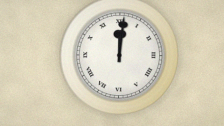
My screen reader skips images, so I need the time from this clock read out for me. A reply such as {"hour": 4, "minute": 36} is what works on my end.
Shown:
{"hour": 12, "minute": 1}
